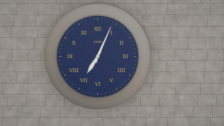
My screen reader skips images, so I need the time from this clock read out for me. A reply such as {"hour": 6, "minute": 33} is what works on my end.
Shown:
{"hour": 7, "minute": 4}
